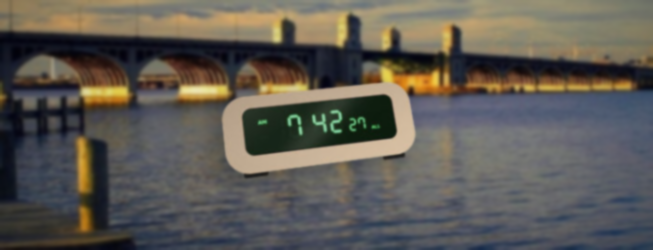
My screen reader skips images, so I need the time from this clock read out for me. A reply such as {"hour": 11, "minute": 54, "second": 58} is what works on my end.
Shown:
{"hour": 7, "minute": 42, "second": 27}
